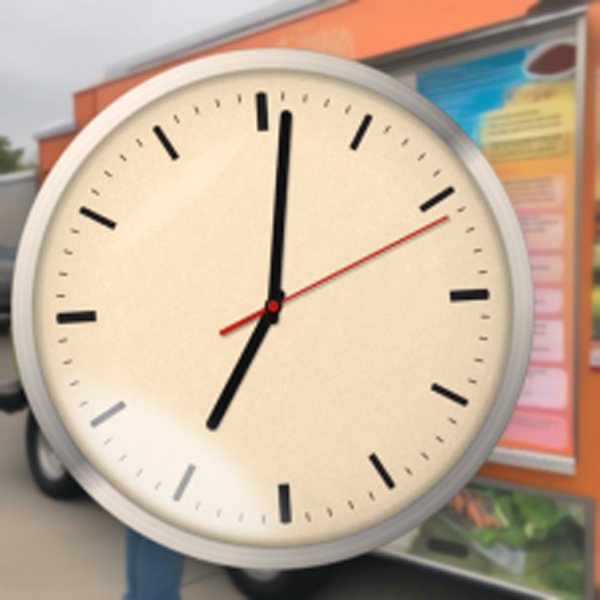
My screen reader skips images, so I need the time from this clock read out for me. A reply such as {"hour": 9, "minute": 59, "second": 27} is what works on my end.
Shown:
{"hour": 7, "minute": 1, "second": 11}
